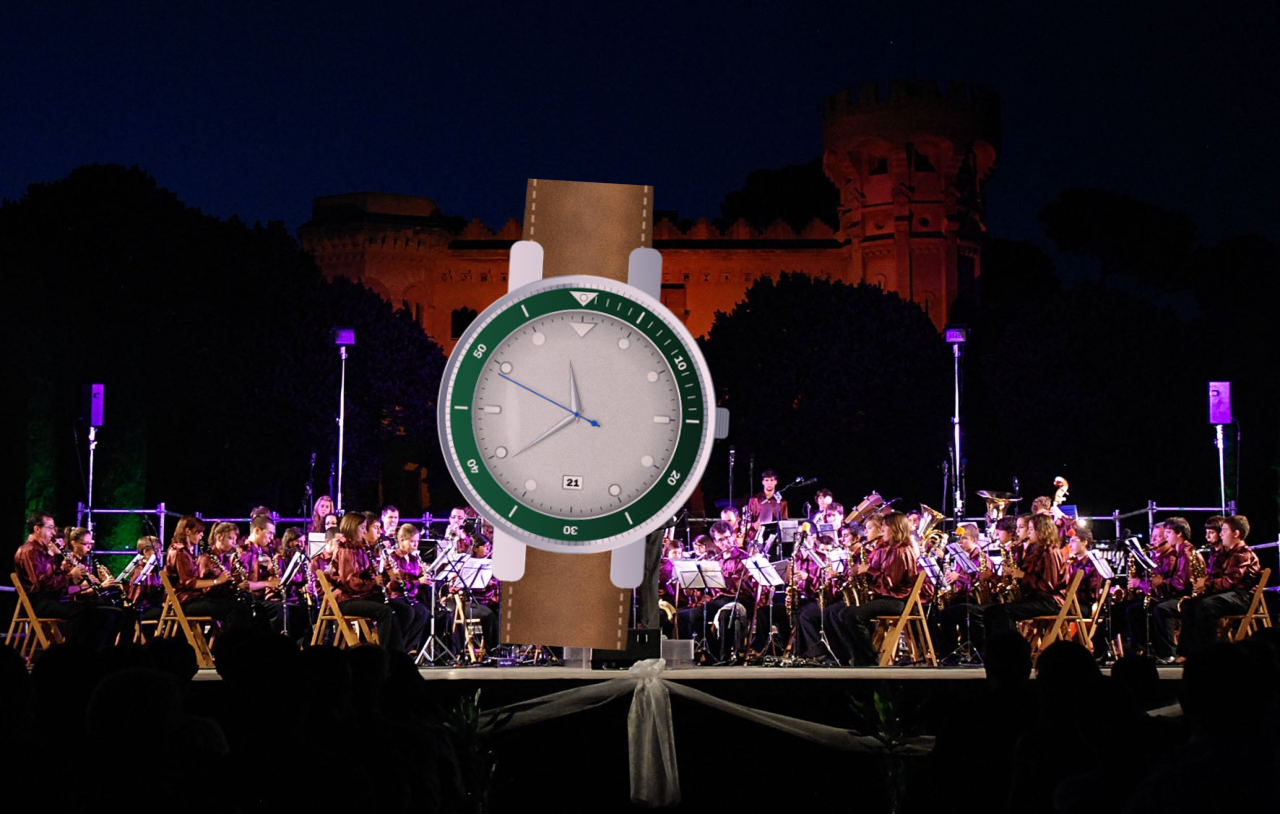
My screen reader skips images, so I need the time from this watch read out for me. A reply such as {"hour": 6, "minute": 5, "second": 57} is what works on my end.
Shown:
{"hour": 11, "minute": 38, "second": 49}
